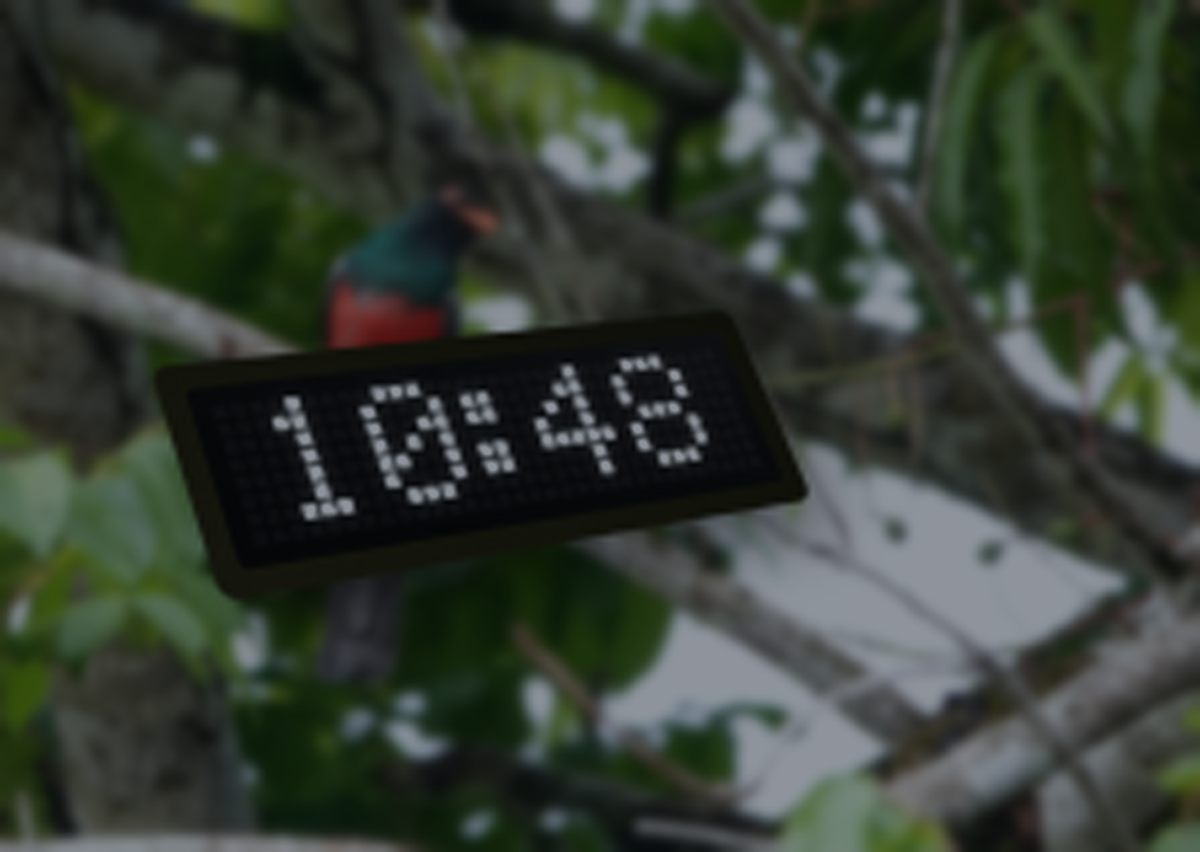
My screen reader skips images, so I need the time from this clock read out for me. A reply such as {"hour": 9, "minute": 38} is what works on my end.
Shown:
{"hour": 10, "minute": 48}
